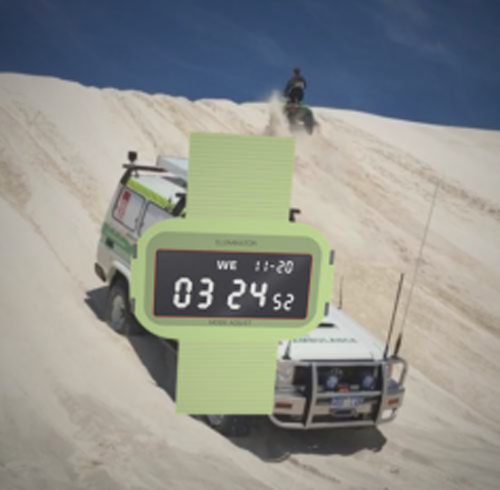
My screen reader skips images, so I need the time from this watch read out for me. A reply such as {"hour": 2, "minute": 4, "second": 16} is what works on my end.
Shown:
{"hour": 3, "minute": 24, "second": 52}
